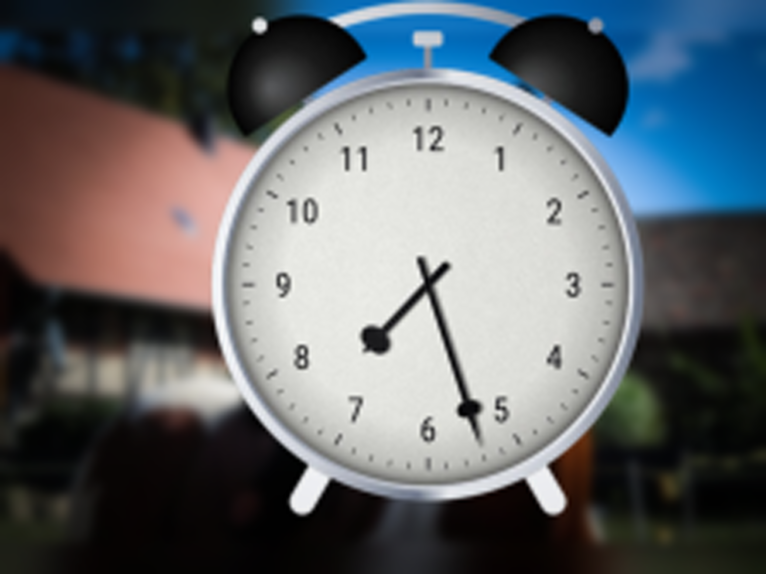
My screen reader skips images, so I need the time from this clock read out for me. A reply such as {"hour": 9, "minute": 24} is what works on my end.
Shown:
{"hour": 7, "minute": 27}
